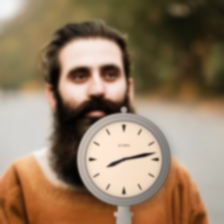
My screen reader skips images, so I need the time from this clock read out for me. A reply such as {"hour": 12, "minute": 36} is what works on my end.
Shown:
{"hour": 8, "minute": 13}
